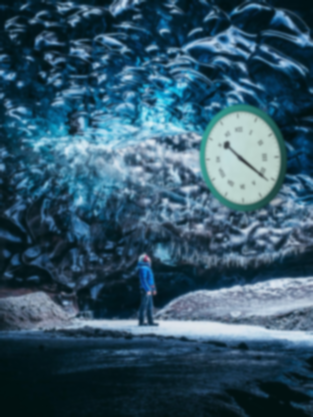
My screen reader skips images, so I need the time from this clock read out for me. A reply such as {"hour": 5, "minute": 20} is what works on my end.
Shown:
{"hour": 10, "minute": 21}
